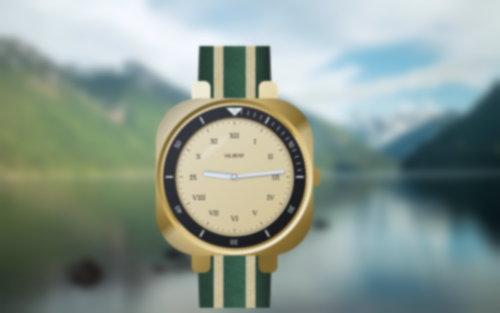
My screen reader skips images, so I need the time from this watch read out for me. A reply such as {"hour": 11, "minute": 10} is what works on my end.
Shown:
{"hour": 9, "minute": 14}
